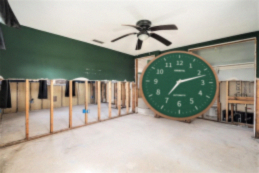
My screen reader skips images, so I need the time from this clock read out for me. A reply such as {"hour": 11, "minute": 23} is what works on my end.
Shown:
{"hour": 7, "minute": 12}
